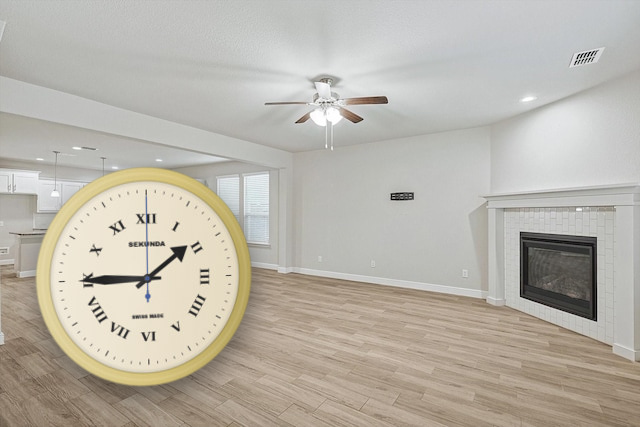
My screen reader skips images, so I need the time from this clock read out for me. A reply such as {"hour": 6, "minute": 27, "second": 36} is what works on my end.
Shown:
{"hour": 1, "minute": 45, "second": 0}
